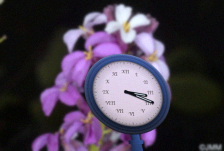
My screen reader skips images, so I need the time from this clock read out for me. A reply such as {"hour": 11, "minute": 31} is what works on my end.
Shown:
{"hour": 3, "minute": 19}
